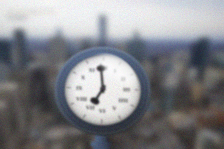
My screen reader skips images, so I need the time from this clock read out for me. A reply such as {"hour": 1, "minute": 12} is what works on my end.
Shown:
{"hour": 6, "minute": 59}
